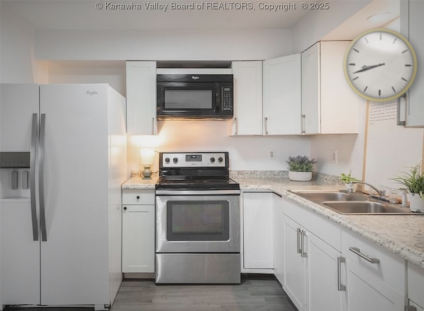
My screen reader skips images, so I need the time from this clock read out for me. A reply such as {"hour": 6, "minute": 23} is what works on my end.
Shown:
{"hour": 8, "minute": 42}
